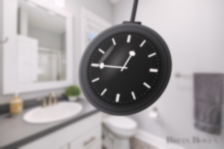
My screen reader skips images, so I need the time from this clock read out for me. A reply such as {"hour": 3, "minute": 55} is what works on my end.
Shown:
{"hour": 12, "minute": 45}
